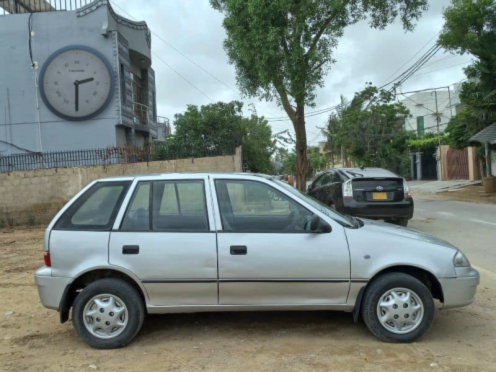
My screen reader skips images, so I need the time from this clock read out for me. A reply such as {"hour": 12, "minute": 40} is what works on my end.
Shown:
{"hour": 2, "minute": 30}
